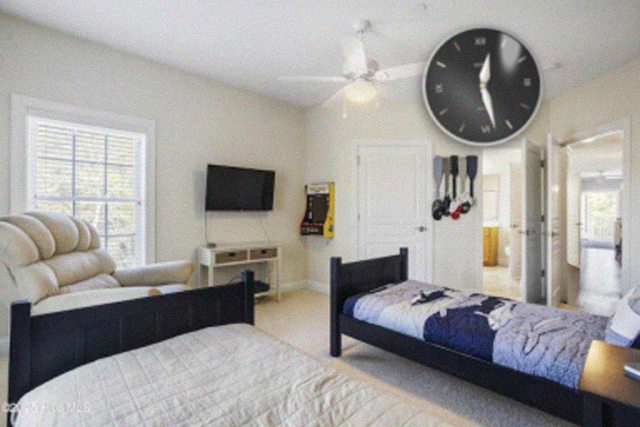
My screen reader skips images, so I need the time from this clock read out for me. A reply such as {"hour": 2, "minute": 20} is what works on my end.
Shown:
{"hour": 12, "minute": 28}
